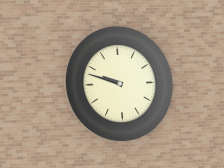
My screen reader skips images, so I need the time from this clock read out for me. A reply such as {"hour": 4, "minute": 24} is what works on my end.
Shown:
{"hour": 9, "minute": 48}
